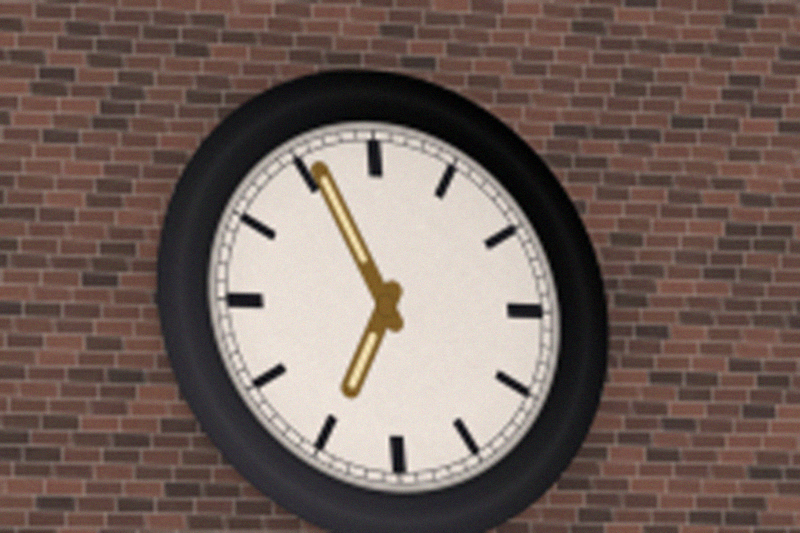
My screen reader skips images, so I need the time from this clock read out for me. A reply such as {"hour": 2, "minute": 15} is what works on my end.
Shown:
{"hour": 6, "minute": 56}
